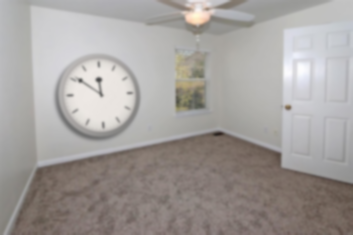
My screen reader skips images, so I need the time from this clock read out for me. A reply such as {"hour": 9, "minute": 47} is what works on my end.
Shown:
{"hour": 11, "minute": 51}
